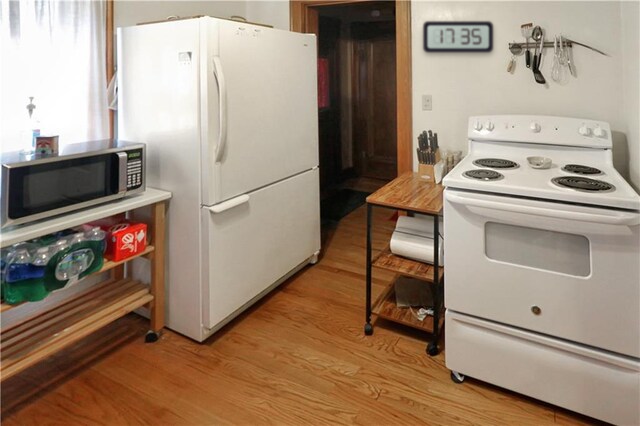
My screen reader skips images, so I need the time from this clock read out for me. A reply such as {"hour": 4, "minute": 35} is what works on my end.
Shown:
{"hour": 17, "minute": 35}
